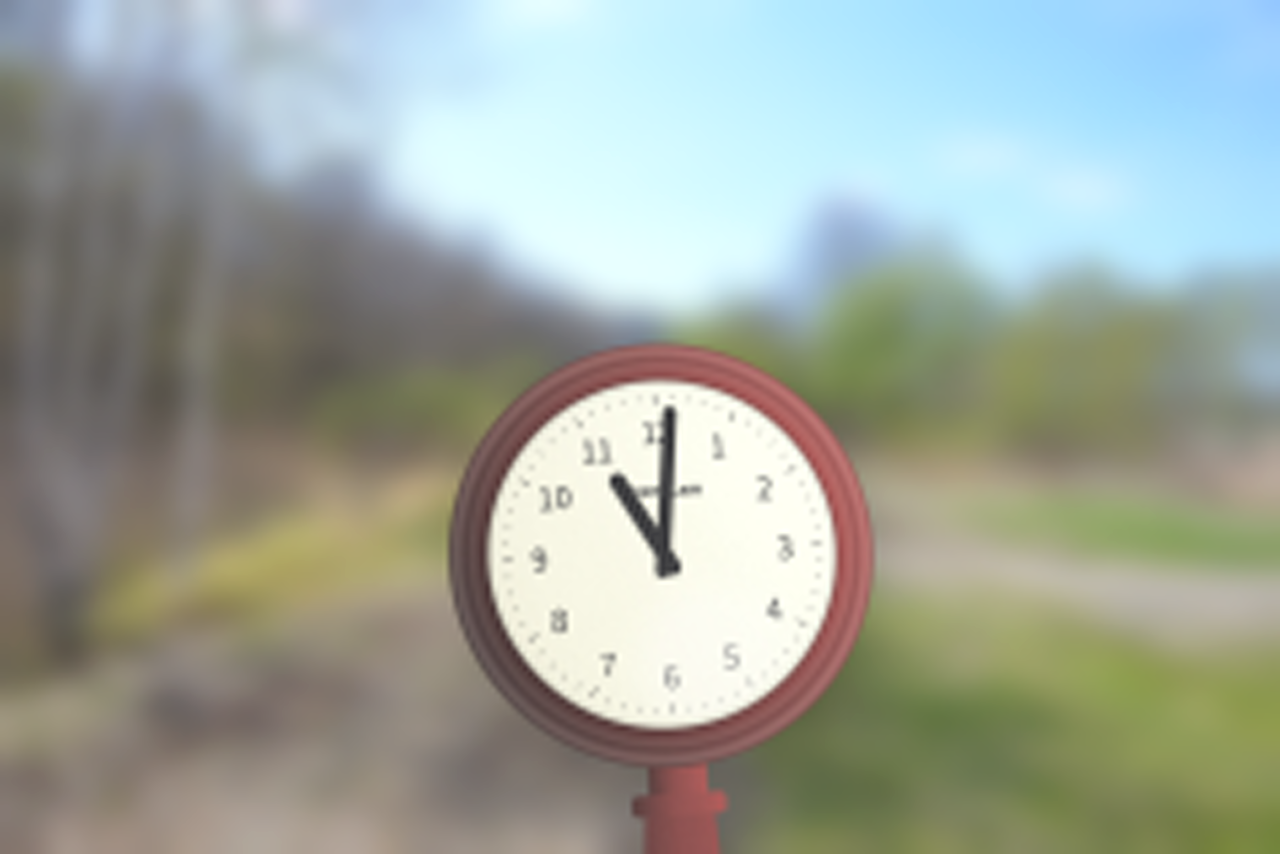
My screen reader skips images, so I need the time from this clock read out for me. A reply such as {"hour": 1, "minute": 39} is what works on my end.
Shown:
{"hour": 11, "minute": 1}
